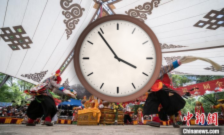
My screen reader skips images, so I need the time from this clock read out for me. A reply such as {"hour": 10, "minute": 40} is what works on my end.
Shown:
{"hour": 3, "minute": 54}
